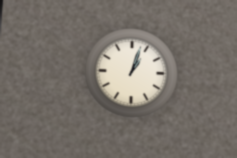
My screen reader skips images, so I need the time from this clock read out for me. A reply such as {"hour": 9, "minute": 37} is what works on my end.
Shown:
{"hour": 1, "minute": 3}
